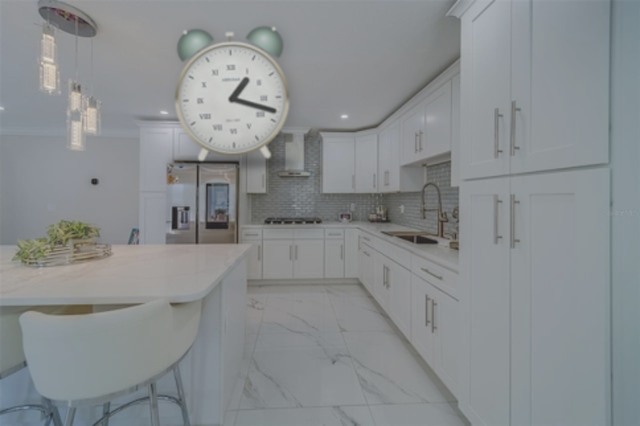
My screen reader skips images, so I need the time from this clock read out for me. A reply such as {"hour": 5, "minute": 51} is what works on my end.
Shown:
{"hour": 1, "minute": 18}
